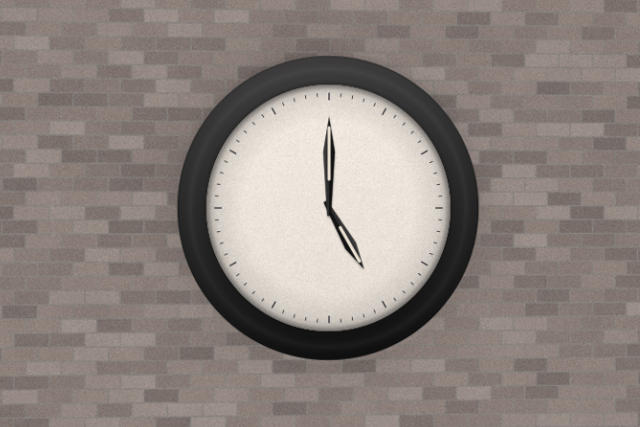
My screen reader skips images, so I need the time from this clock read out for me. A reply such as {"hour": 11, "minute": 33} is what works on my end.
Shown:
{"hour": 5, "minute": 0}
